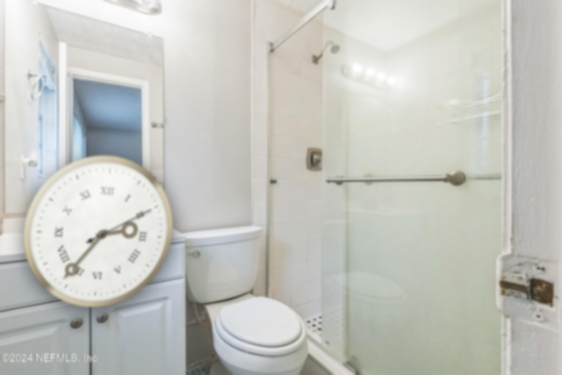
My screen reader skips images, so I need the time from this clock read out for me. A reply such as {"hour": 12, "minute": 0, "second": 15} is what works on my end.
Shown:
{"hour": 2, "minute": 36, "second": 10}
